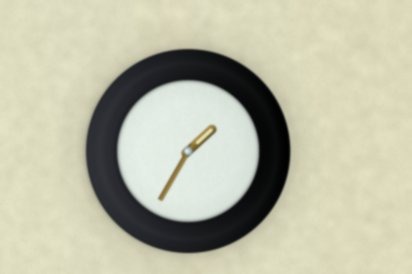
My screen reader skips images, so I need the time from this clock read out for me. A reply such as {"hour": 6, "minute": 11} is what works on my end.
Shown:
{"hour": 1, "minute": 35}
